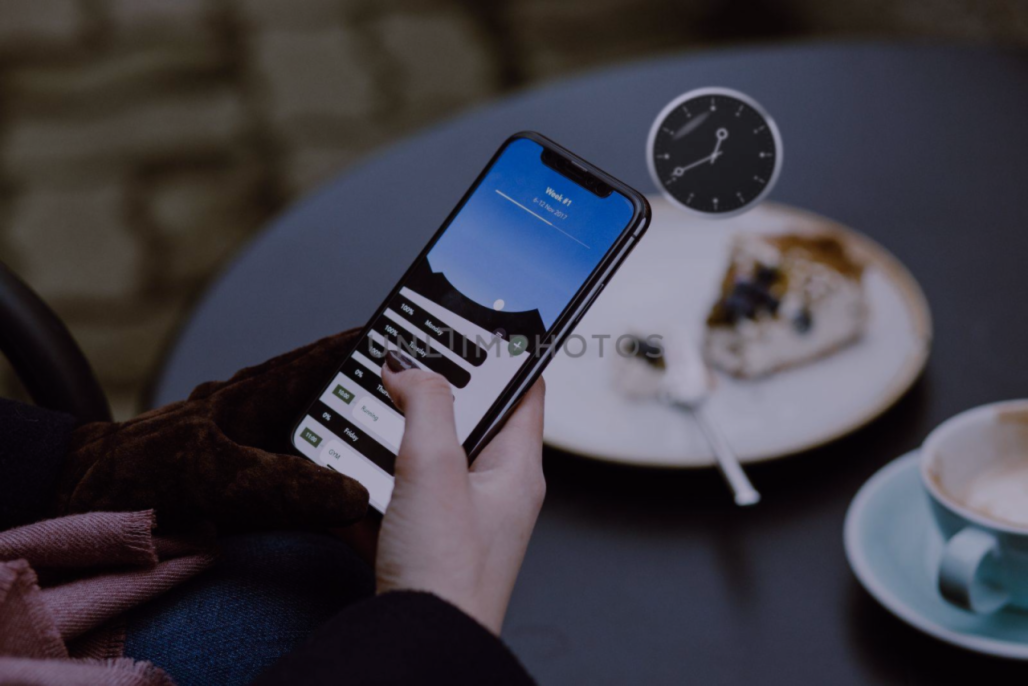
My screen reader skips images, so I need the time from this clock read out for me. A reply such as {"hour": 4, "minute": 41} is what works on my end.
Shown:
{"hour": 12, "minute": 41}
